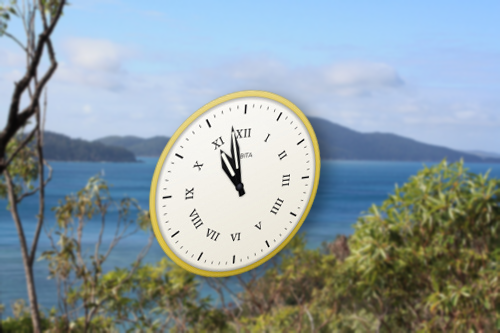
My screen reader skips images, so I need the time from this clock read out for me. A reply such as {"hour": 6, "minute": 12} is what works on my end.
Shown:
{"hour": 10, "minute": 58}
